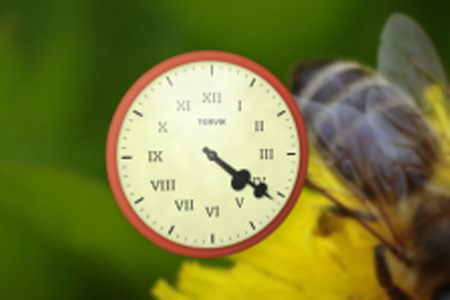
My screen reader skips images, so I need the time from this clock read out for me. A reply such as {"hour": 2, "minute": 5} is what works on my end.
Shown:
{"hour": 4, "minute": 21}
